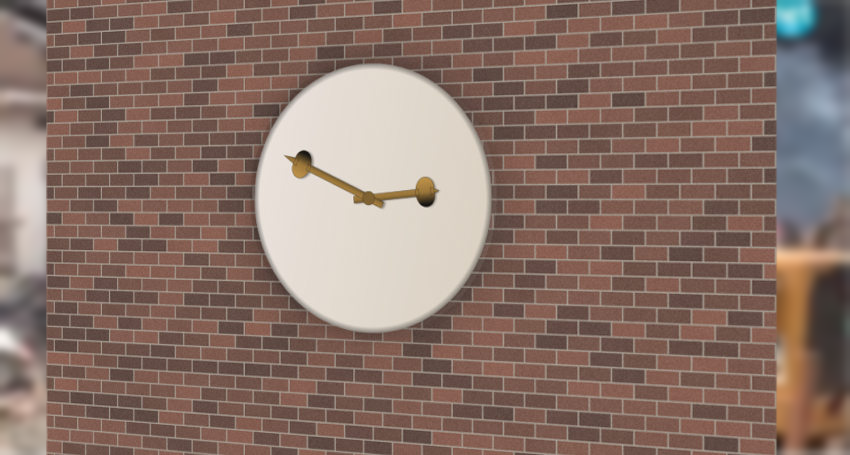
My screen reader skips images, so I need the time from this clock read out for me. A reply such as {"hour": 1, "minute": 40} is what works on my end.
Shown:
{"hour": 2, "minute": 49}
